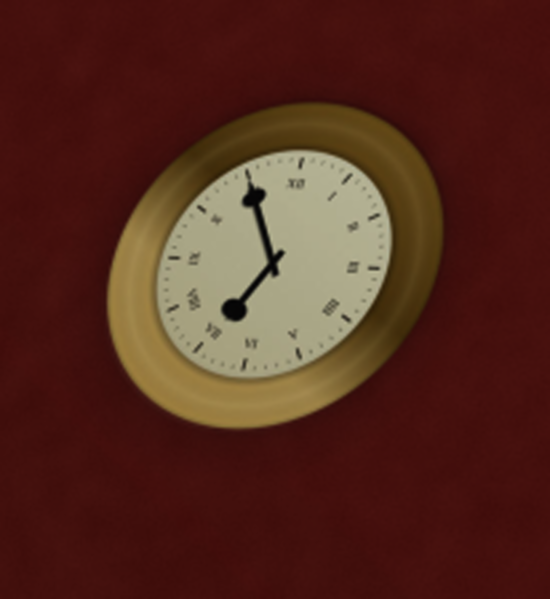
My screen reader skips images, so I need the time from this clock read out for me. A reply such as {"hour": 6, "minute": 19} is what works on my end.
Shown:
{"hour": 6, "minute": 55}
